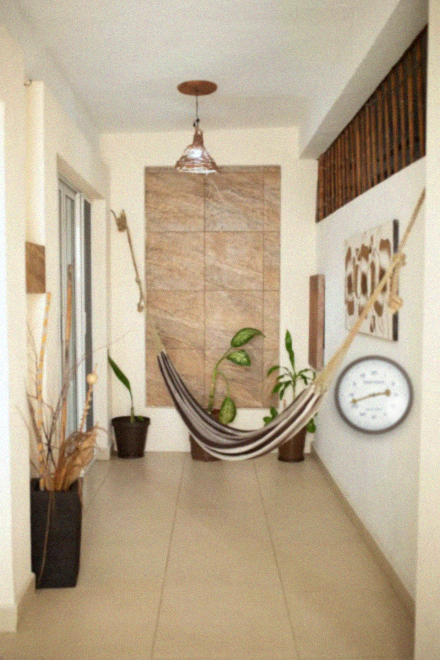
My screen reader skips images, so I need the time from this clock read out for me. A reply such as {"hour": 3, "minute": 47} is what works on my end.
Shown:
{"hour": 2, "minute": 42}
